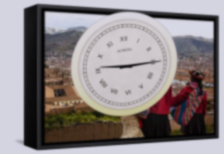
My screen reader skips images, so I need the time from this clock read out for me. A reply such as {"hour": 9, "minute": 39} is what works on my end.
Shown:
{"hour": 9, "minute": 15}
